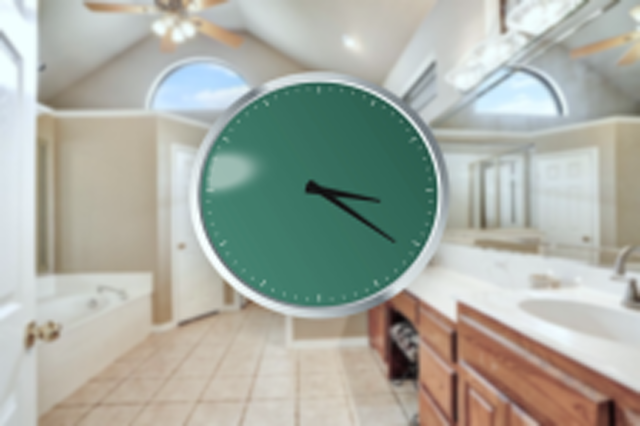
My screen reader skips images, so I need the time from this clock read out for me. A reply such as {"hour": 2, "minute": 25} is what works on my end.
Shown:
{"hour": 3, "minute": 21}
